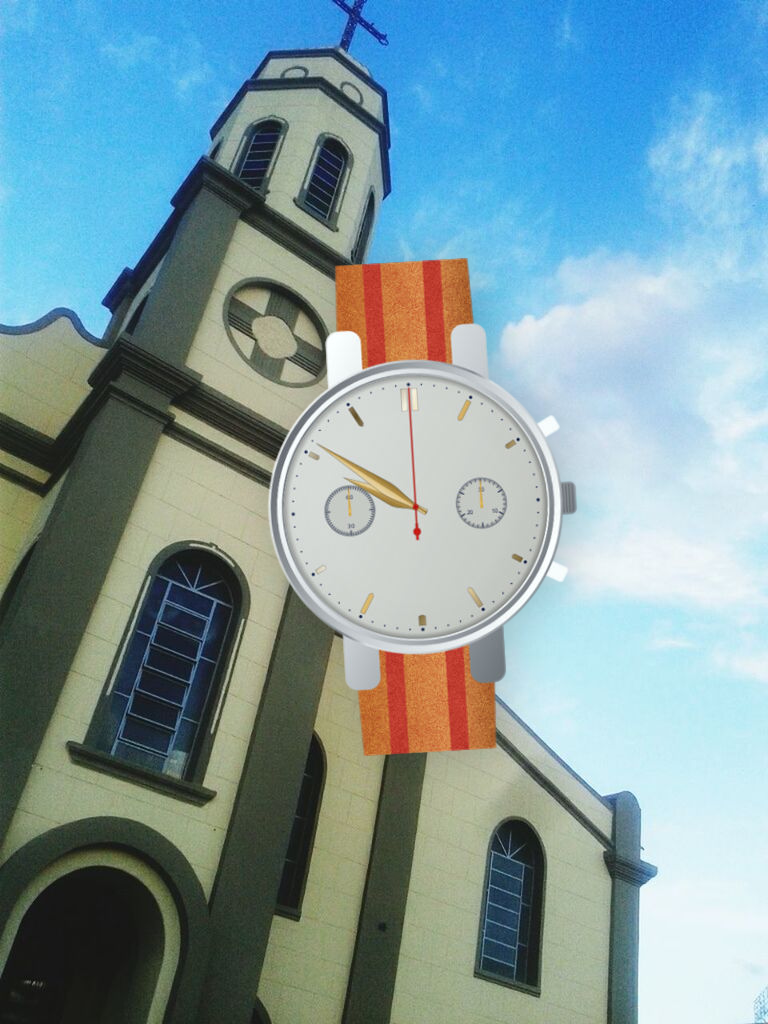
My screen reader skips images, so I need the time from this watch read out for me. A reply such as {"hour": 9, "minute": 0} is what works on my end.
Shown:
{"hour": 9, "minute": 51}
